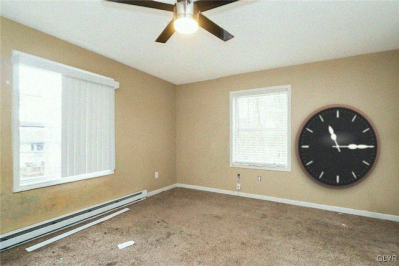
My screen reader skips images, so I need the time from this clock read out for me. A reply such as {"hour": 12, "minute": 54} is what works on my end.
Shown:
{"hour": 11, "minute": 15}
